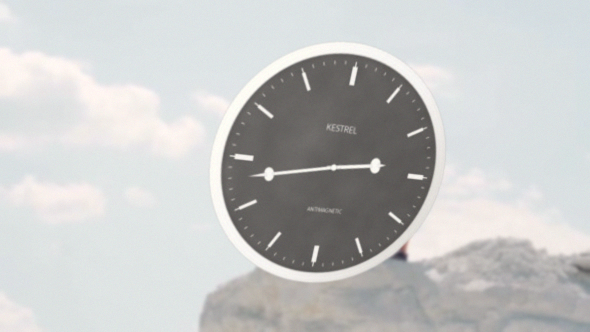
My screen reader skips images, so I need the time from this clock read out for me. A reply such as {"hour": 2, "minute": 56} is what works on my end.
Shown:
{"hour": 2, "minute": 43}
